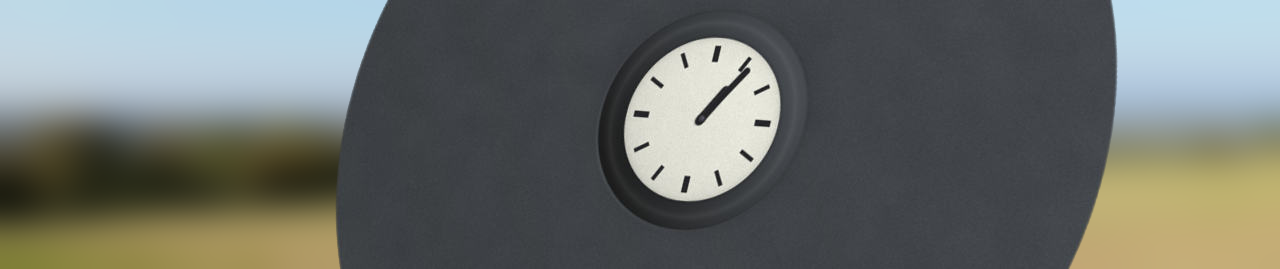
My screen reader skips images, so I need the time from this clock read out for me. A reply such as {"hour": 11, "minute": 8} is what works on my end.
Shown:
{"hour": 1, "minute": 6}
